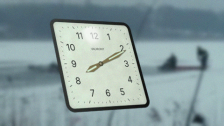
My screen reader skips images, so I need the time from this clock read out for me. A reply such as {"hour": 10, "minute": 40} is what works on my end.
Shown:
{"hour": 8, "minute": 11}
